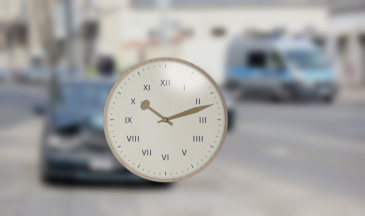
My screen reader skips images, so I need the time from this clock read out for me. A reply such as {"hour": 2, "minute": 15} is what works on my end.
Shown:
{"hour": 10, "minute": 12}
